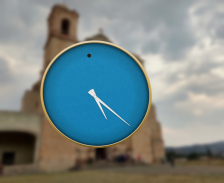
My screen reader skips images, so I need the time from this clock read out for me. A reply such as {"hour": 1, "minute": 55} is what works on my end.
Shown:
{"hour": 5, "minute": 23}
